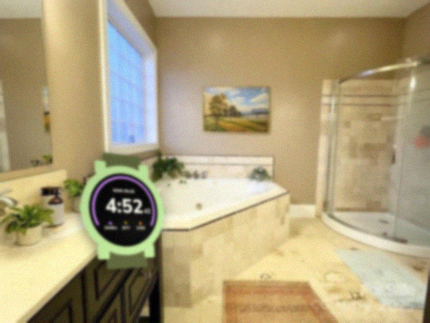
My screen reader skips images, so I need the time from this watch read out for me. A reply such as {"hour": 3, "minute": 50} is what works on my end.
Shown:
{"hour": 4, "minute": 52}
